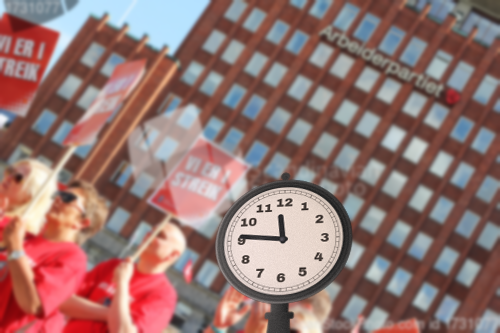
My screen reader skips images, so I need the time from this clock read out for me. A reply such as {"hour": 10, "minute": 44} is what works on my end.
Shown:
{"hour": 11, "minute": 46}
